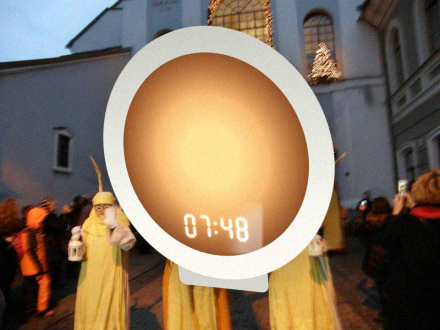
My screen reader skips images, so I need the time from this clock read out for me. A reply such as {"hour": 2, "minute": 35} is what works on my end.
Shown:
{"hour": 7, "minute": 48}
